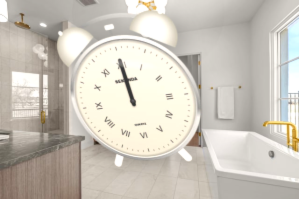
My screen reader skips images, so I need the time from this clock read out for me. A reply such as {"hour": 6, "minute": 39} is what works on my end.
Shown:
{"hour": 12, "minute": 0}
